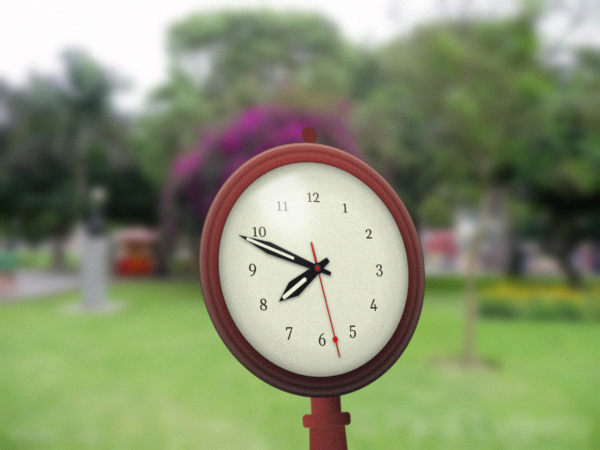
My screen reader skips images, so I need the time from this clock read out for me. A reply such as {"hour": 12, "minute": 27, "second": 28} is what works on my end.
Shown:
{"hour": 7, "minute": 48, "second": 28}
